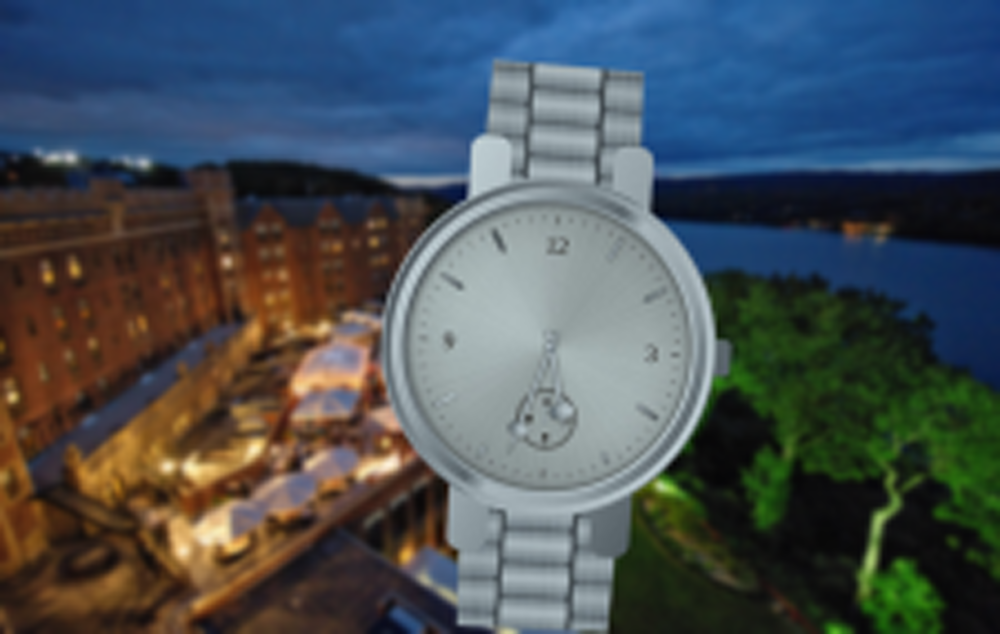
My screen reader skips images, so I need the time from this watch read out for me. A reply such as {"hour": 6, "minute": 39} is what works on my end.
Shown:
{"hour": 5, "minute": 33}
